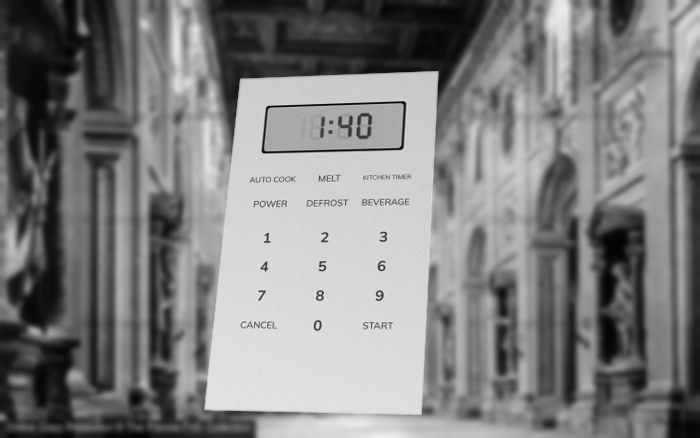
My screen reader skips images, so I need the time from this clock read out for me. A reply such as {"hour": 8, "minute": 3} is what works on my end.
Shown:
{"hour": 1, "minute": 40}
